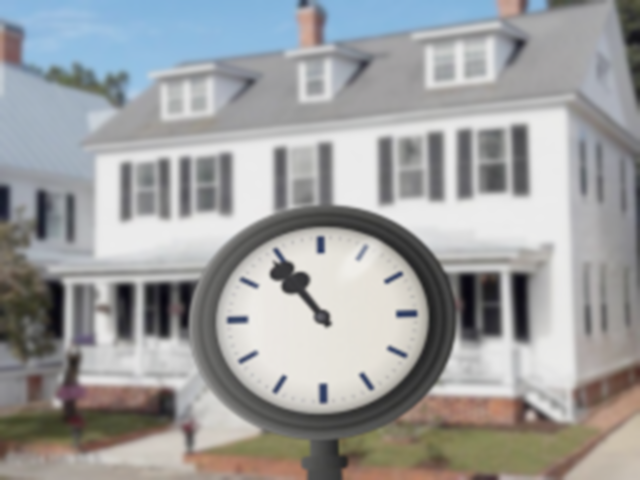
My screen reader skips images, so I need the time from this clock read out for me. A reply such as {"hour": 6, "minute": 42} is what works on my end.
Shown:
{"hour": 10, "minute": 54}
